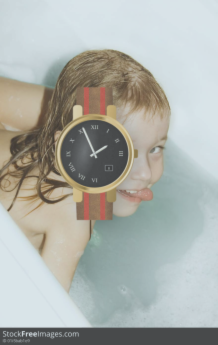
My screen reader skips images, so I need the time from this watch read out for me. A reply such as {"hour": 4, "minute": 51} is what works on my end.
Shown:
{"hour": 1, "minute": 56}
